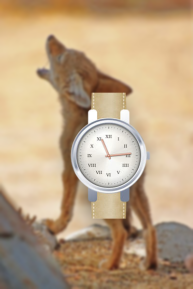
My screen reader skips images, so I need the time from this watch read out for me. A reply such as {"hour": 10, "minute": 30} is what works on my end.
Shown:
{"hour": 11, "minute": 14}
